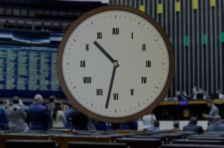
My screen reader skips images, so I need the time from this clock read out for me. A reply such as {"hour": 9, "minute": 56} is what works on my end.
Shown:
{"hour": 10, "minute": 32}
